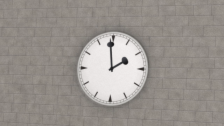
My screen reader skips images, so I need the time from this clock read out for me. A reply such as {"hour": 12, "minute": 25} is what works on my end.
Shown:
{"hour": 1, "minute": 59}
